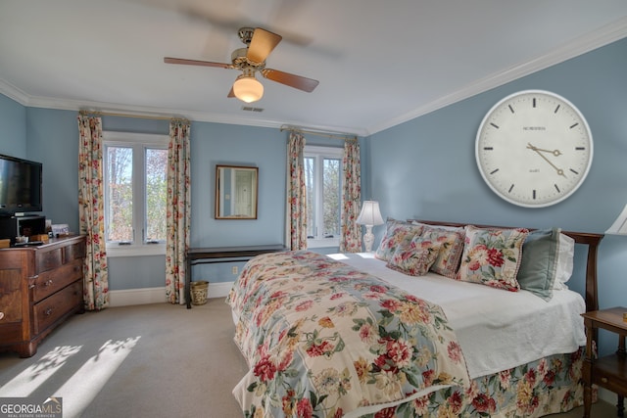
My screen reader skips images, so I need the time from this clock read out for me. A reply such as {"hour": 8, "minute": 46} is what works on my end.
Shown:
{"hour": 3, "minute": 22}
